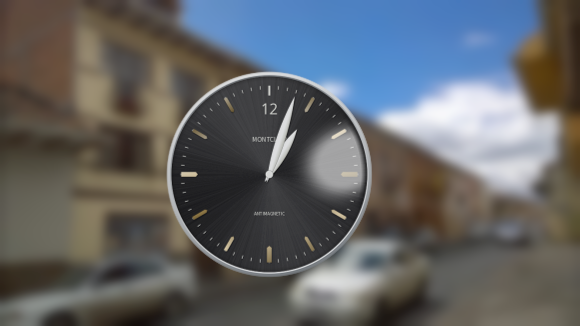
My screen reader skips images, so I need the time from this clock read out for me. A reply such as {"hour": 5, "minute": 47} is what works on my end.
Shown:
{"hour": 1, "minute": 3}
